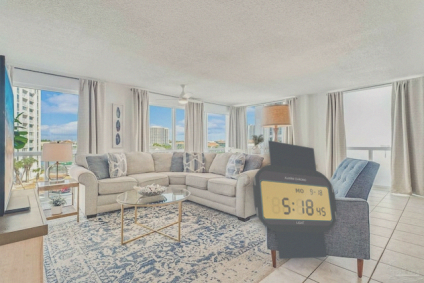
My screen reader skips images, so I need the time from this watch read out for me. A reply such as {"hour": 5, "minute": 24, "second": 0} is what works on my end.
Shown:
{"hour": 5, "minute": 18, "second": 45}
